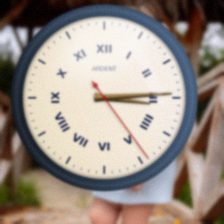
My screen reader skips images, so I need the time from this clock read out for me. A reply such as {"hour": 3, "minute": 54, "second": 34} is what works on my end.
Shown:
{"hour": 3, "minute": 14, "second": 24}
